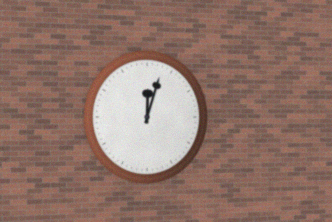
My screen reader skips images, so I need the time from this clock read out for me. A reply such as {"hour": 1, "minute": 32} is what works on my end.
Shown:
{"hour": 12, "minute": 3}
